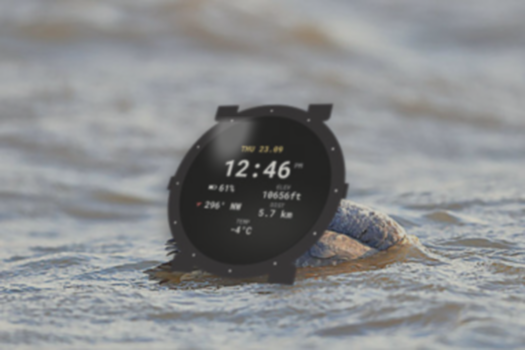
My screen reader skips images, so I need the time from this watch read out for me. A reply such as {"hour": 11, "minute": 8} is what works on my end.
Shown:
{"hour": 12, "minute": 46}
